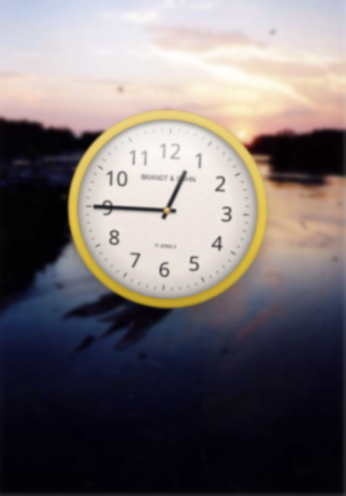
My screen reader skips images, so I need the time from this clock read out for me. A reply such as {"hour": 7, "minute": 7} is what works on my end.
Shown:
{"hour": 12, "minute": 45}
